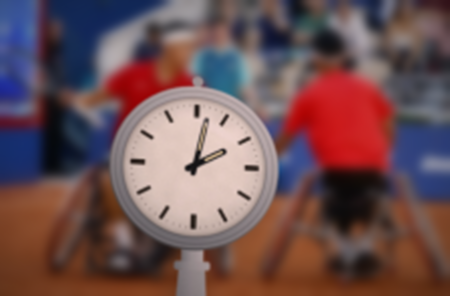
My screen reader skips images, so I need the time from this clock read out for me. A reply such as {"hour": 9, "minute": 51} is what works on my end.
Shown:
{"hour": 2, "minute": 2}
